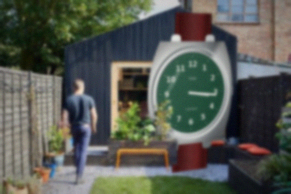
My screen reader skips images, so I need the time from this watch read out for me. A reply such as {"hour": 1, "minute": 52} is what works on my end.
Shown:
{"hour": 3, "minute": 16}
